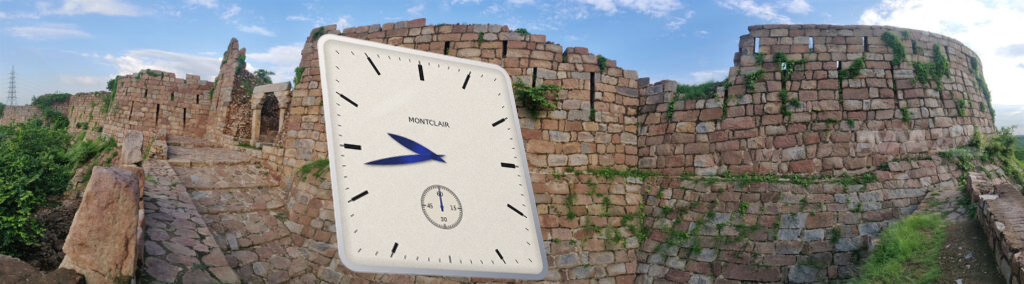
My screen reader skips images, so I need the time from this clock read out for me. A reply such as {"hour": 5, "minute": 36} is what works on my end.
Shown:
{"hour": 9, "minute": 43}
